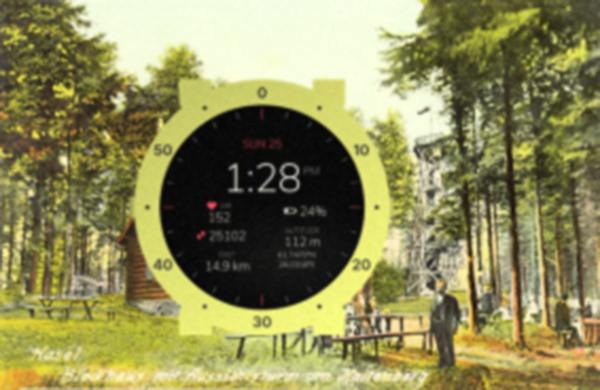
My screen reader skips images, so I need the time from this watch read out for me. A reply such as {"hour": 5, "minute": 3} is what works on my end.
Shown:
{"hour": 1, "minute": 28}
